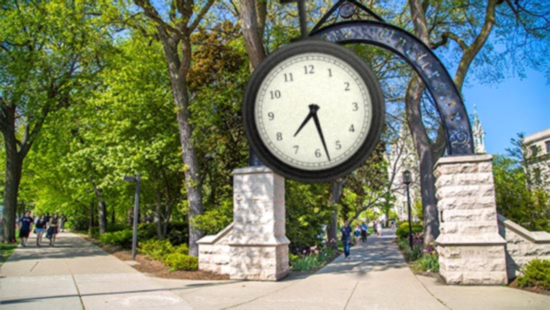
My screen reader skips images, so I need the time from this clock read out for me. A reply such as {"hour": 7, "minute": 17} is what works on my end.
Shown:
{"hour": 7, "minute": 28}
